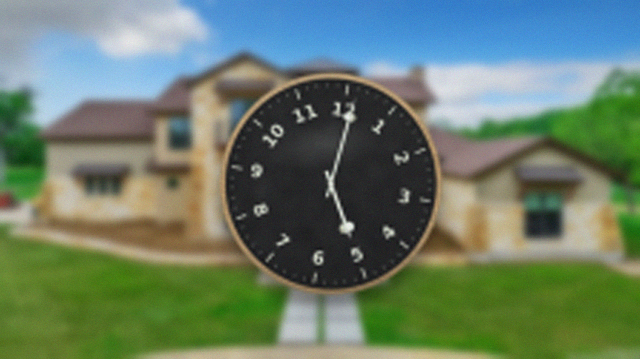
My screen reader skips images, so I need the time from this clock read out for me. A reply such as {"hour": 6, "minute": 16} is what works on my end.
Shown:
{"hour": 5, "minute": 1}
